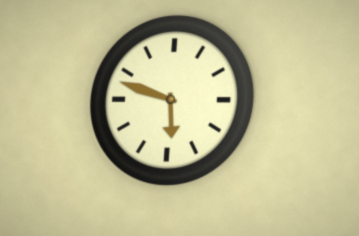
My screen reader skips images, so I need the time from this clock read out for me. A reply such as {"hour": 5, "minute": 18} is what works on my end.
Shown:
{"hour": 5, "minute": 48}
